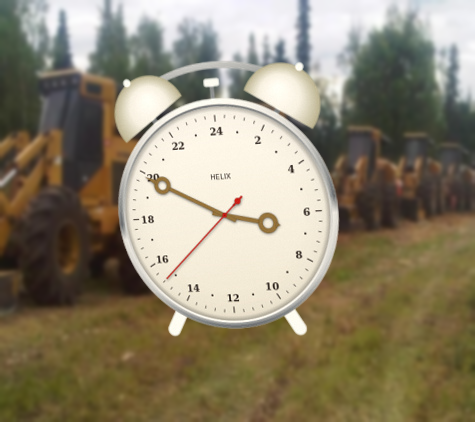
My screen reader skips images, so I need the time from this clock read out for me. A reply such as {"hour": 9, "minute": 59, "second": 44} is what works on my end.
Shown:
{"hour": 6, "minute": 49, "second": 38}
